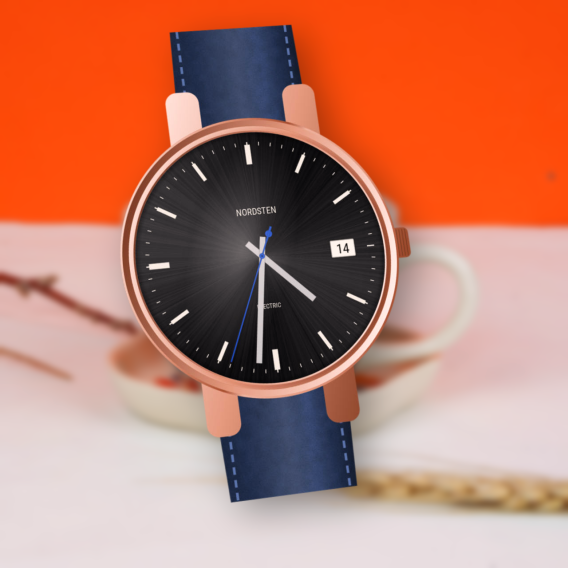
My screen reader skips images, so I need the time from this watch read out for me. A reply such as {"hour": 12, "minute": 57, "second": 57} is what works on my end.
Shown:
{"hour": 4, "minute": 31, "second": 34}
